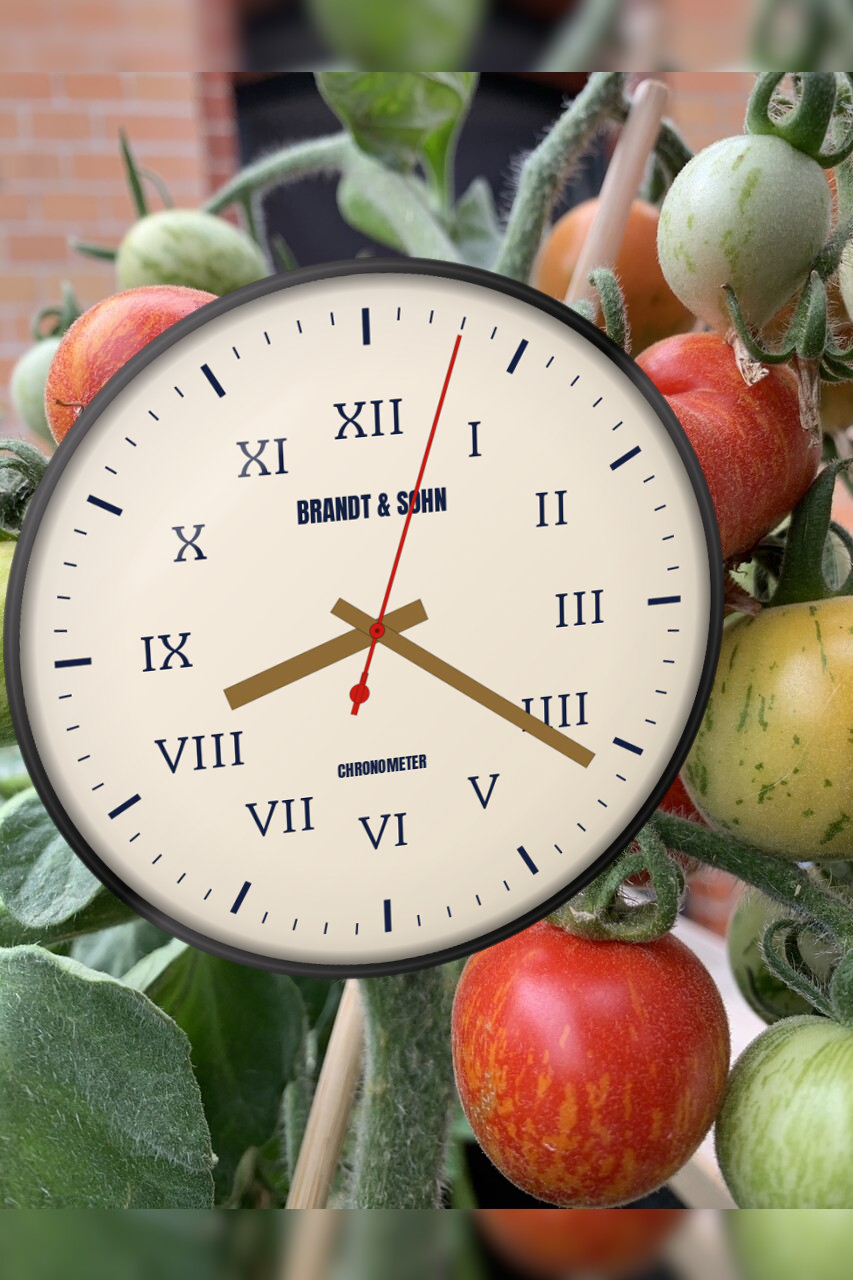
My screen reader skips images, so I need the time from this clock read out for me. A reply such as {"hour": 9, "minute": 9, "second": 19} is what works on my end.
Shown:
{"hour": 8, "minute": 21, "second": 3}
